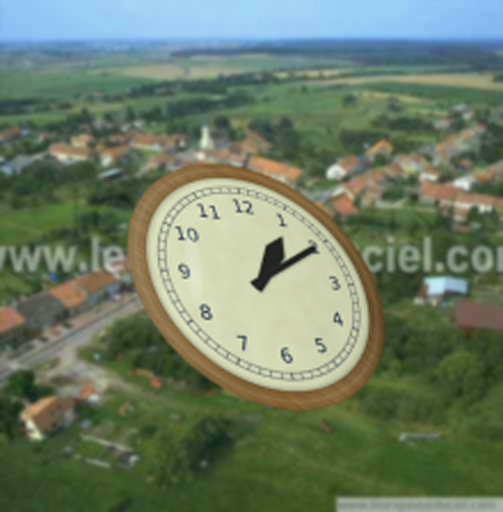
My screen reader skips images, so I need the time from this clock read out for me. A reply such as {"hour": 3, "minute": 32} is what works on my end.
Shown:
{"hour": 1, "minute": 10}
